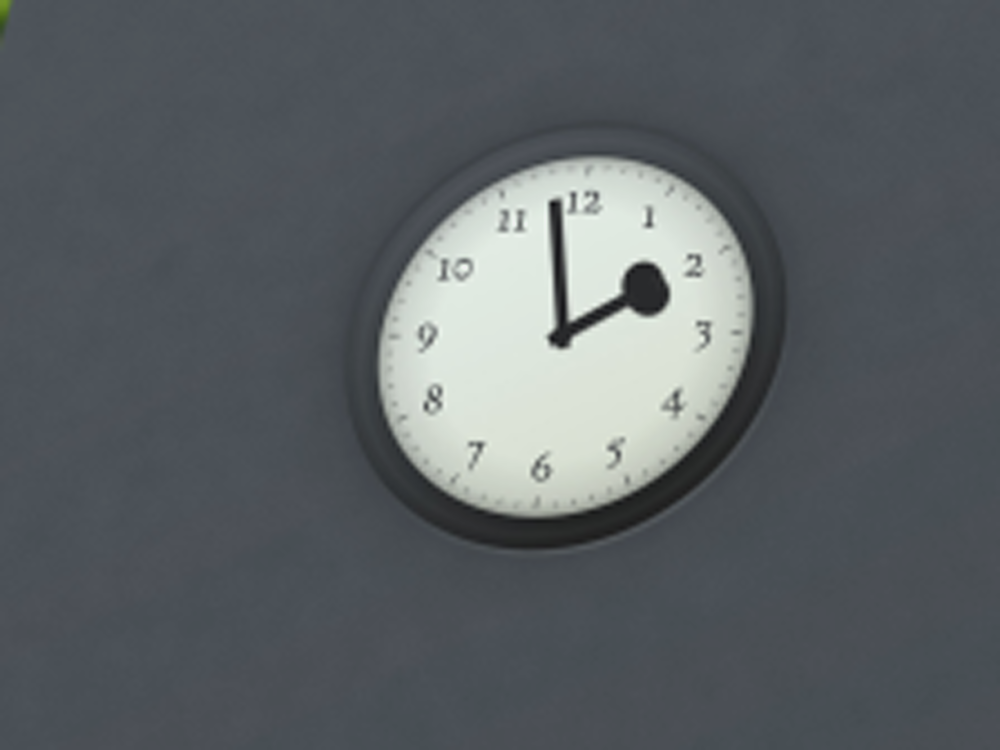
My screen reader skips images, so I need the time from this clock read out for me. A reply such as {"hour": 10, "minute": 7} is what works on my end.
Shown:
{"hour": 1, "minute": 58}
